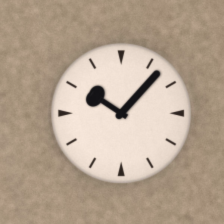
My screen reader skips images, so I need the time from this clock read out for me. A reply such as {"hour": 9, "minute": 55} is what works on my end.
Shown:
{"hour": 10, "minute": 7}
